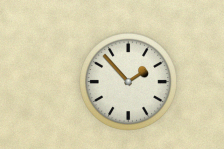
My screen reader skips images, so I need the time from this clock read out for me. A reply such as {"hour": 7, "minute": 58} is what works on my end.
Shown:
{"hour": 1, "minute": 53}
